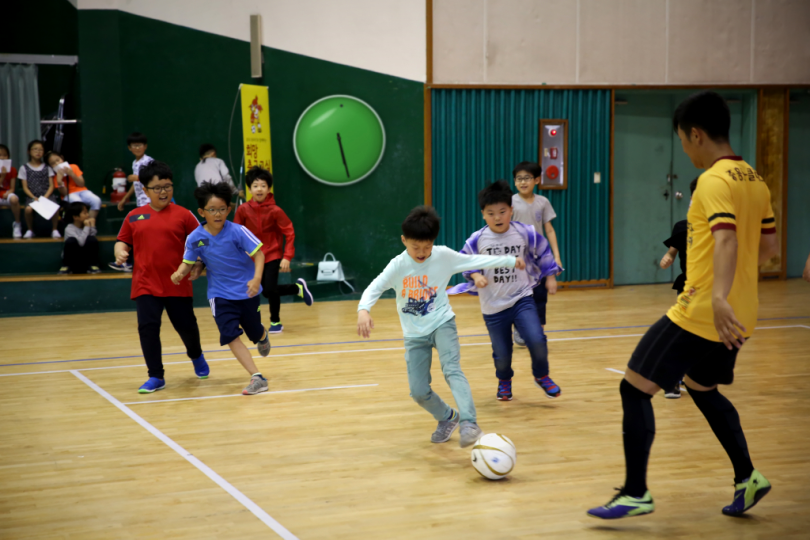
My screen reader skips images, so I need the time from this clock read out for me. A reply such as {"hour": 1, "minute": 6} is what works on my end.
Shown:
{"hour": 5, "minute": 27}
